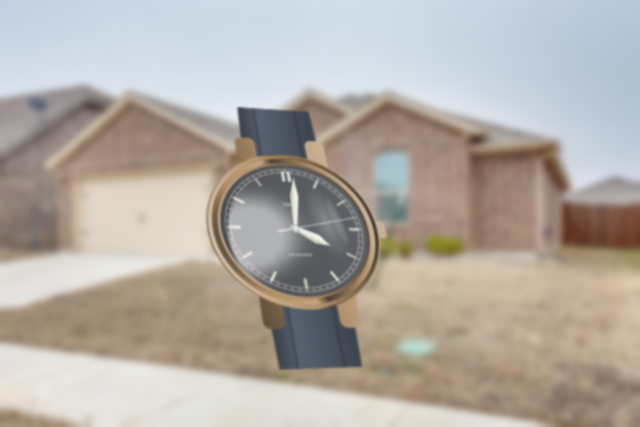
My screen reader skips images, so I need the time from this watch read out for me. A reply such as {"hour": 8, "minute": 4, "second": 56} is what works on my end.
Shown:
{"hour": 4, "minute": 1, "second": 13}
